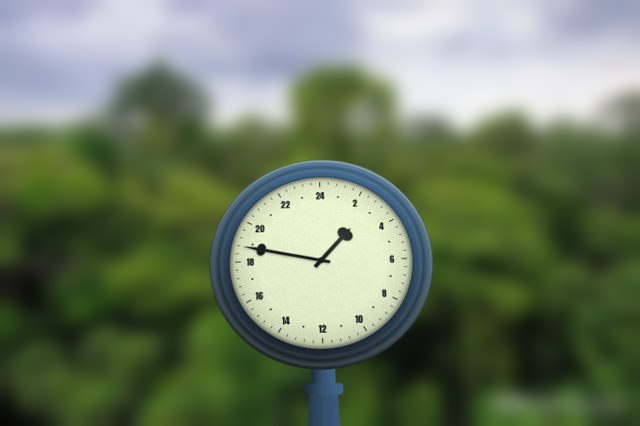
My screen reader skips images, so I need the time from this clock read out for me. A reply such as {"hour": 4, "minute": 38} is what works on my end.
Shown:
{"hour": 2, "minute": 47}
